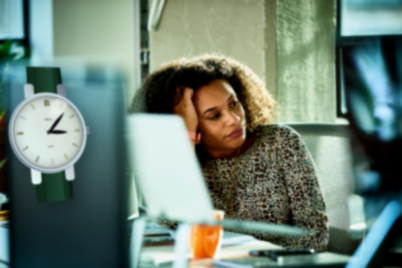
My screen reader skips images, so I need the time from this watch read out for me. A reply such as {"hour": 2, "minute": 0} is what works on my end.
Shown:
{"hour": 3, "minute": 7}
